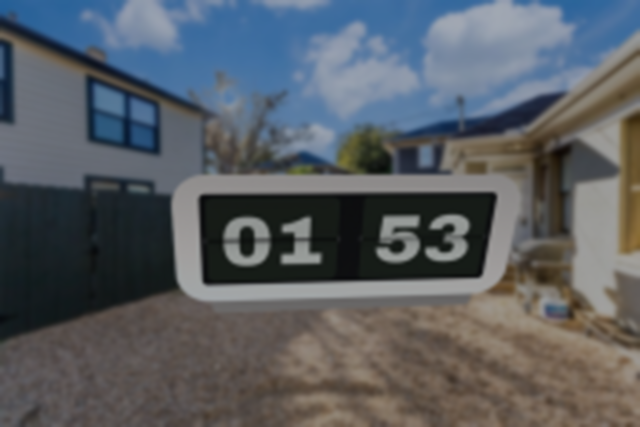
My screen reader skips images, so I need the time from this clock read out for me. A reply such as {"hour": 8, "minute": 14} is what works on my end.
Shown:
{"hour": 1, "minute": 53}
